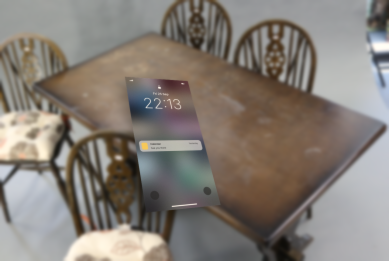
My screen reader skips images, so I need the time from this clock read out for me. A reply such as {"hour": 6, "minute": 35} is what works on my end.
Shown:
{"hour": 22, "minute": 13}
